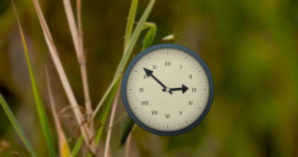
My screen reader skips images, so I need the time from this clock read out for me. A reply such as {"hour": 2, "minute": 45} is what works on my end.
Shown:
{"hour": 2, "minute": 52}
